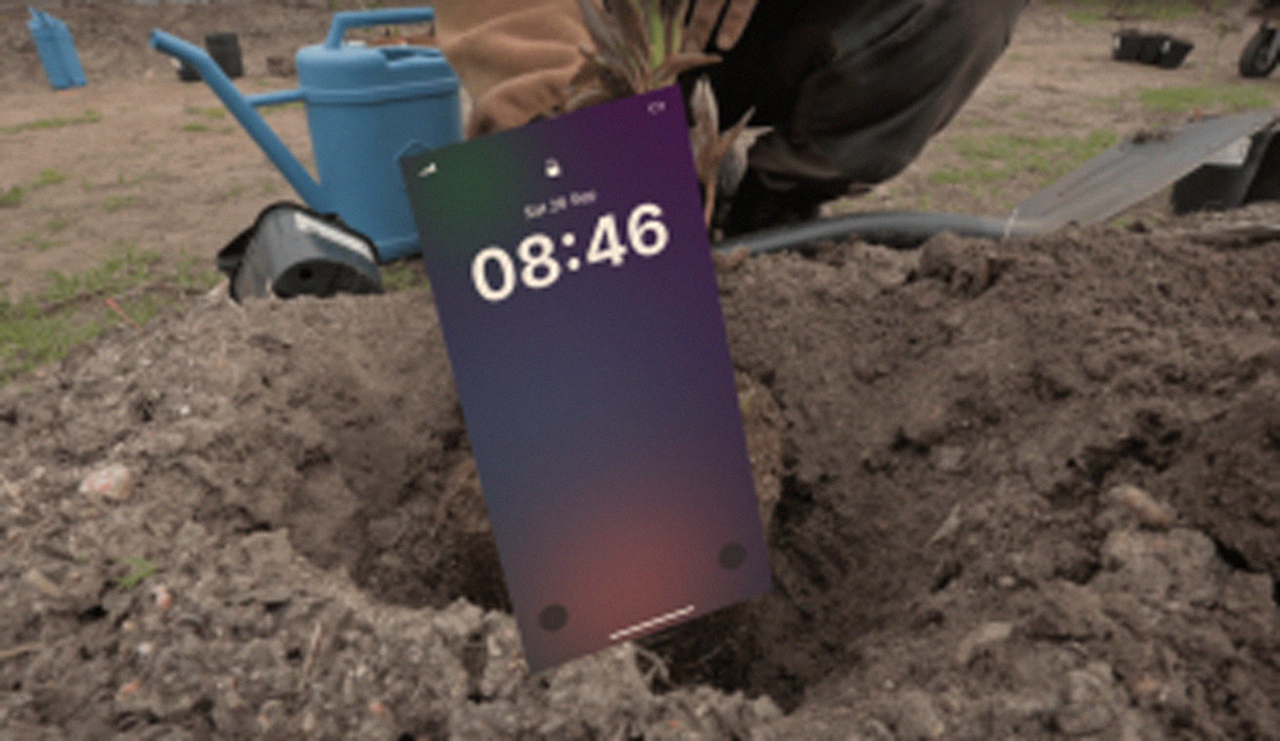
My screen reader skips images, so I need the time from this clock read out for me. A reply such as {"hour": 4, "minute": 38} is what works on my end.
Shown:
{"hour": 8, "minute": 46}
